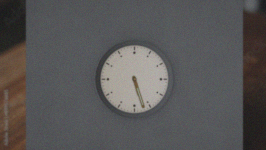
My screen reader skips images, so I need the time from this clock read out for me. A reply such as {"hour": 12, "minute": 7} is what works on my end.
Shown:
{"hour": 5, "minute": 27}
